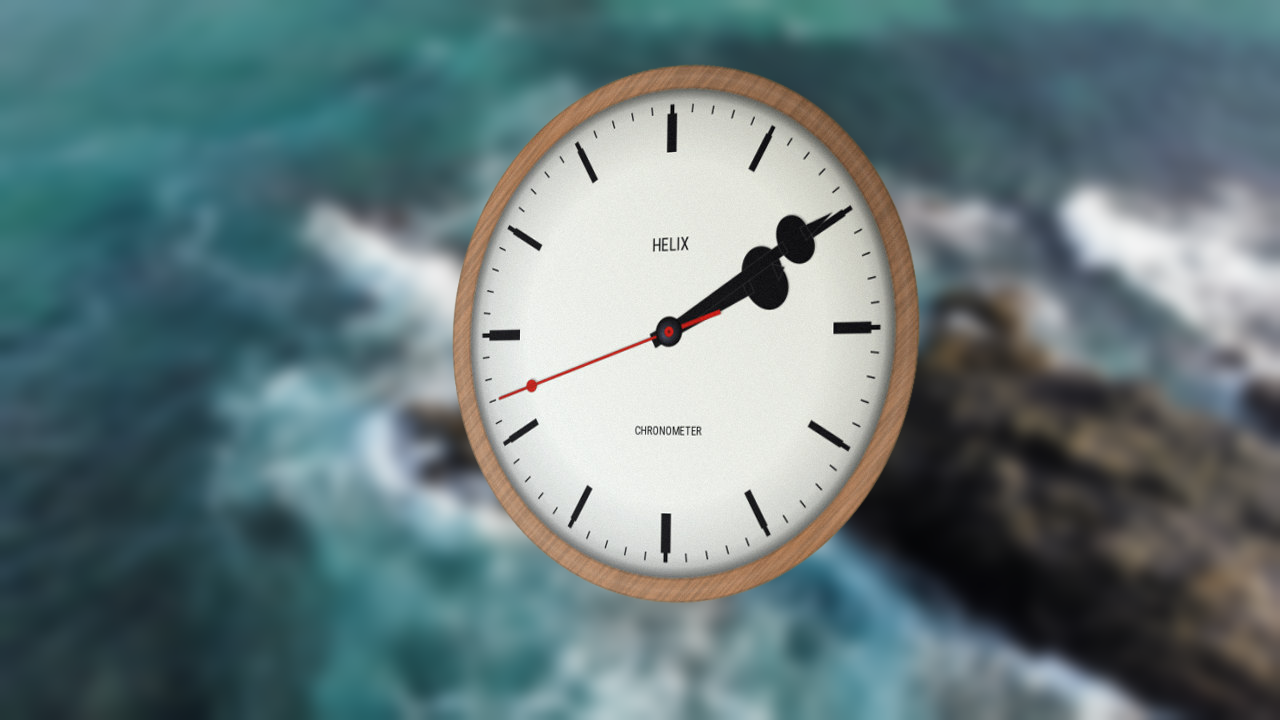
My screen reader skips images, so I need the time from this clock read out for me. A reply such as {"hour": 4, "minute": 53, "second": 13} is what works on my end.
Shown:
{"hour": 2, "minute": 9, "second": 42}
